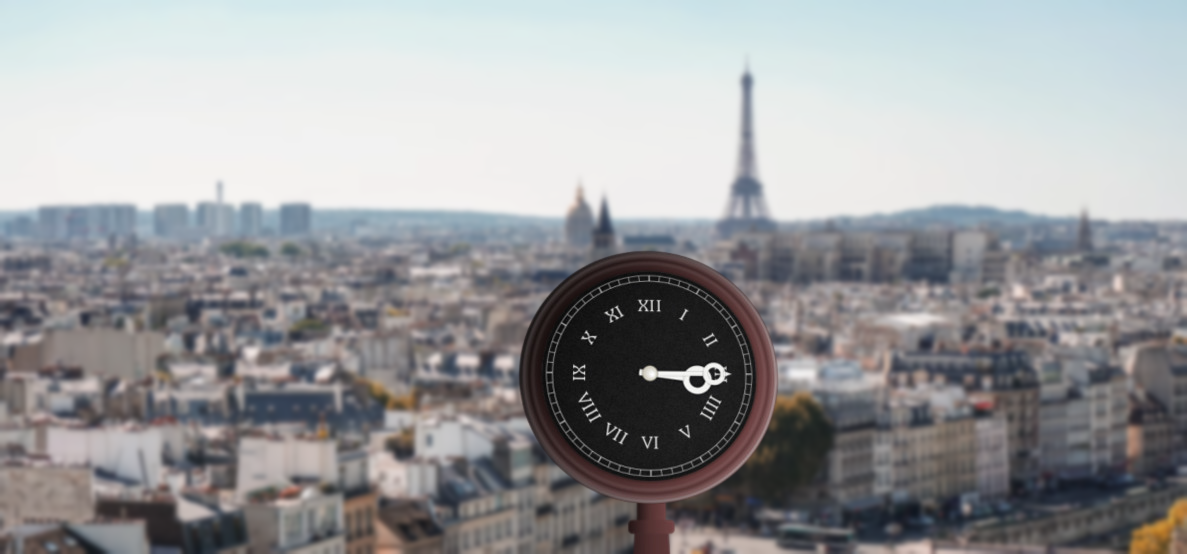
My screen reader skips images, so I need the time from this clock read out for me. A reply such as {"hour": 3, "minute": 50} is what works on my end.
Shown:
{"hour": 3, "minute": 15}
